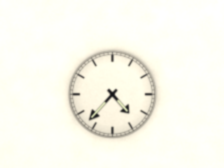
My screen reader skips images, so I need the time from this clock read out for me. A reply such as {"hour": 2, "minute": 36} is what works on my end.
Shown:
{"hour": 4, "minute": 37}
